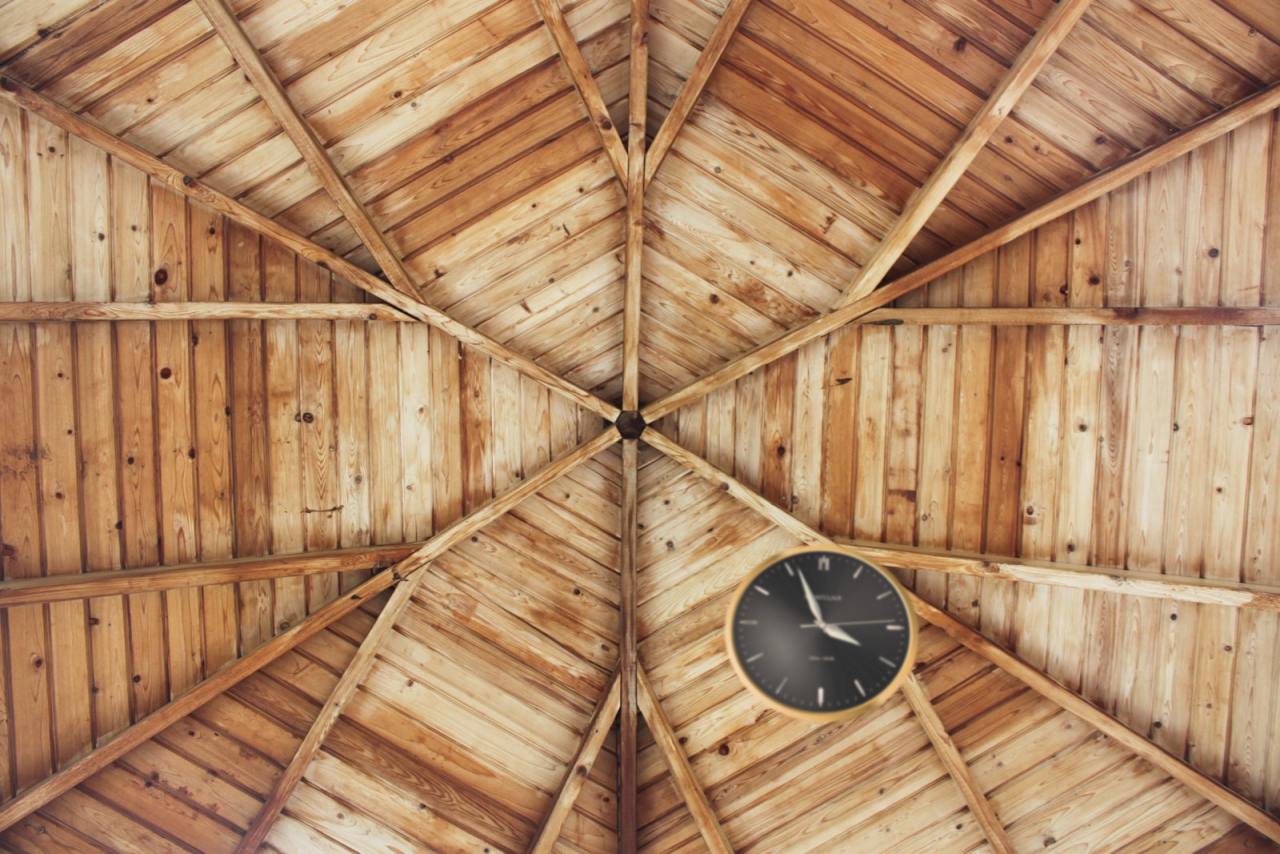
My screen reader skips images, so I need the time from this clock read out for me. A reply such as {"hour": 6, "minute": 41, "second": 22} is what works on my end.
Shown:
{"hour": 3, "minute": 56, "second": 14}
